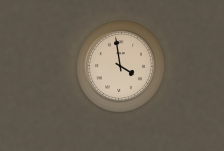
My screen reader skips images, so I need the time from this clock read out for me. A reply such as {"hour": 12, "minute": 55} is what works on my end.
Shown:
{"hour": 3, "minute": 58}
